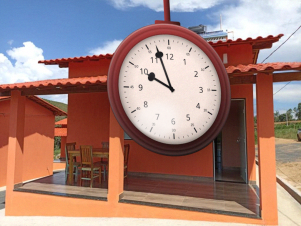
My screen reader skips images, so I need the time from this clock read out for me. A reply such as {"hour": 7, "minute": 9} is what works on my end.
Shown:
{"hour": 9, "minute": 57}
